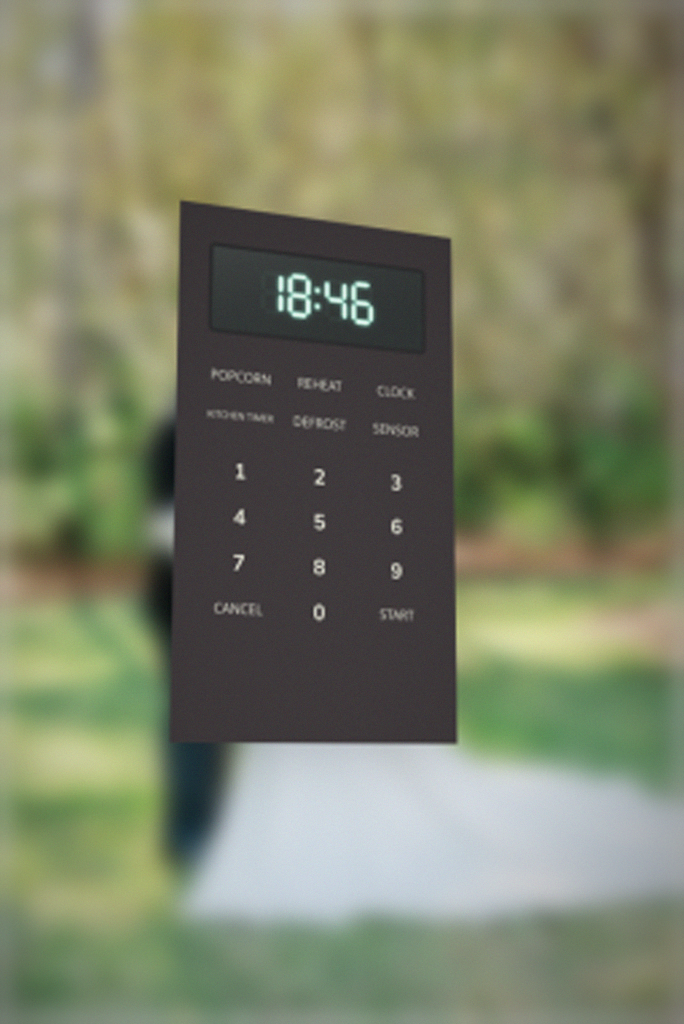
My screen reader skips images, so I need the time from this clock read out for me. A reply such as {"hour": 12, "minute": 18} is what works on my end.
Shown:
{"hour": 18, "minute": 46}
